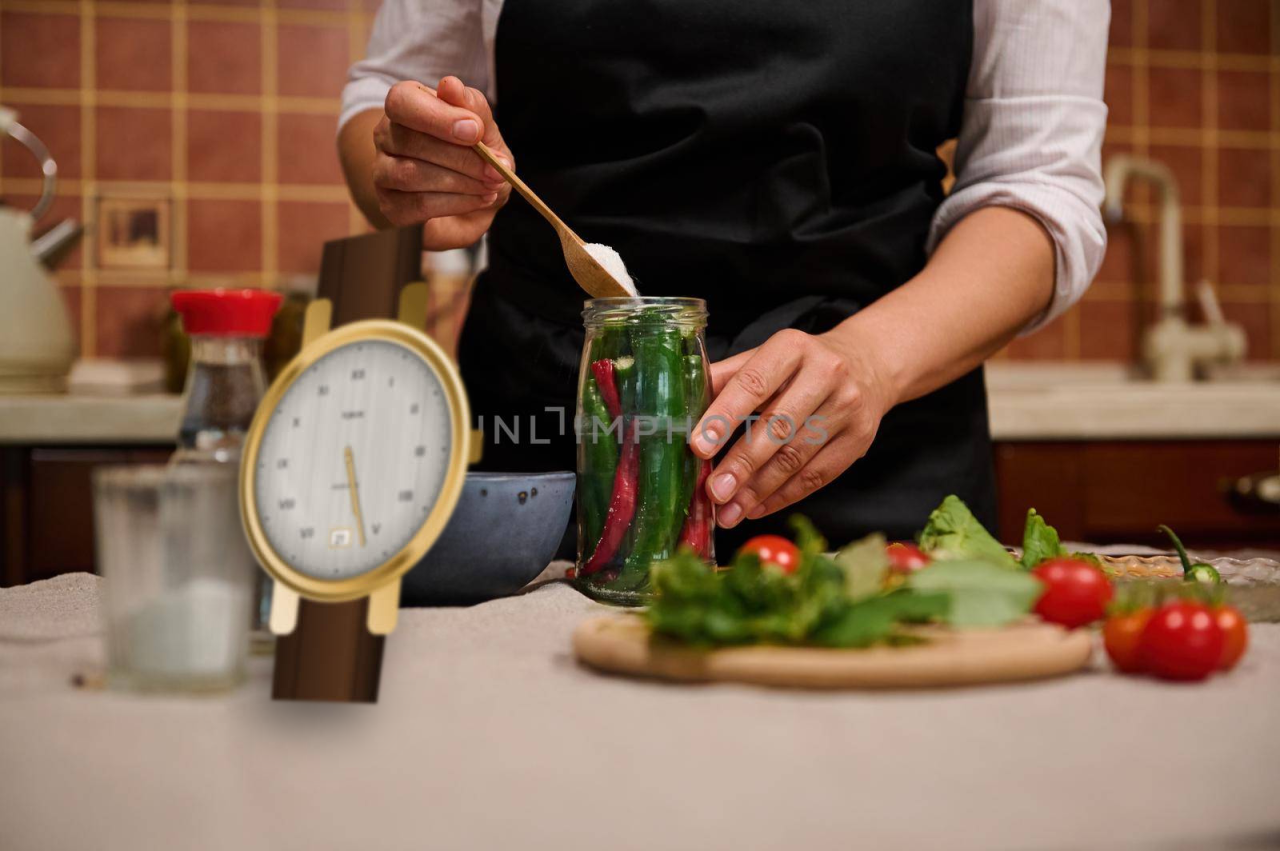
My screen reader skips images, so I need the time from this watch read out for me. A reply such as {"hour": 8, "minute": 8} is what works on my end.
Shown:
{"hour": 5, "minute": 27}
